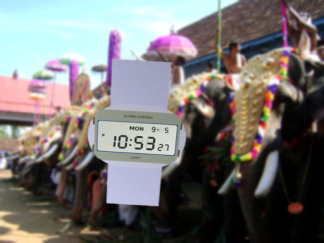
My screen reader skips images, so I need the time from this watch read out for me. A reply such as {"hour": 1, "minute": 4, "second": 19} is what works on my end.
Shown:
{"hour": 10, "minute": 53, "second": 27}
